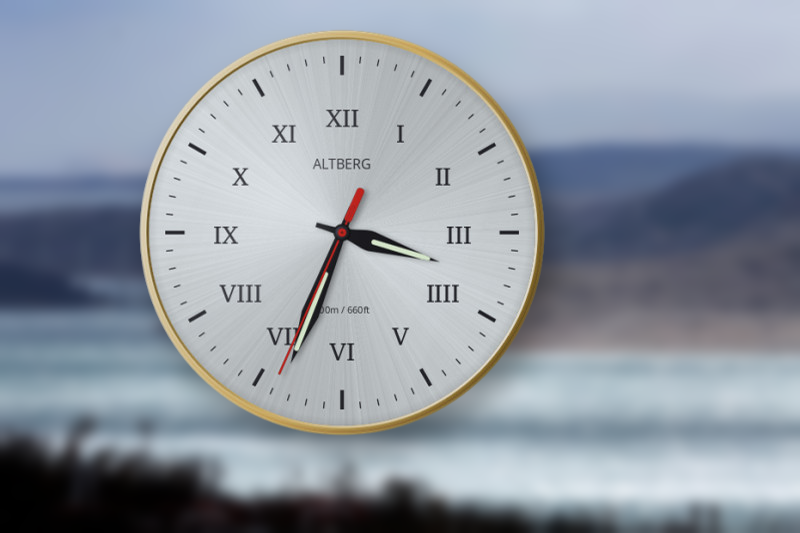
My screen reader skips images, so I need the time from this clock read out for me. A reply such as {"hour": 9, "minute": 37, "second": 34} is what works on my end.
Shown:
{"hour": 3, "minute": 33, "second": 34}
